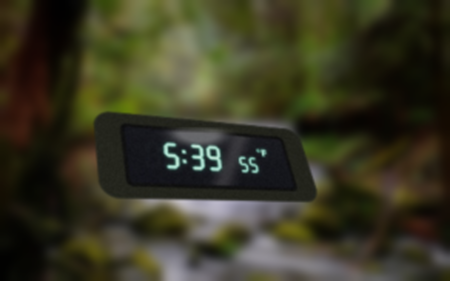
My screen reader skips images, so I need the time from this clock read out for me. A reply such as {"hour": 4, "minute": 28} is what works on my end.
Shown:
{"hour": 5, "minute": 39}
